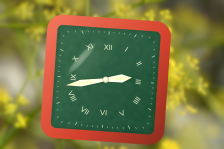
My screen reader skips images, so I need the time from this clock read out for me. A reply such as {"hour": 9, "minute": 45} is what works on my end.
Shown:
{"hour": 2, "minute": 43}
